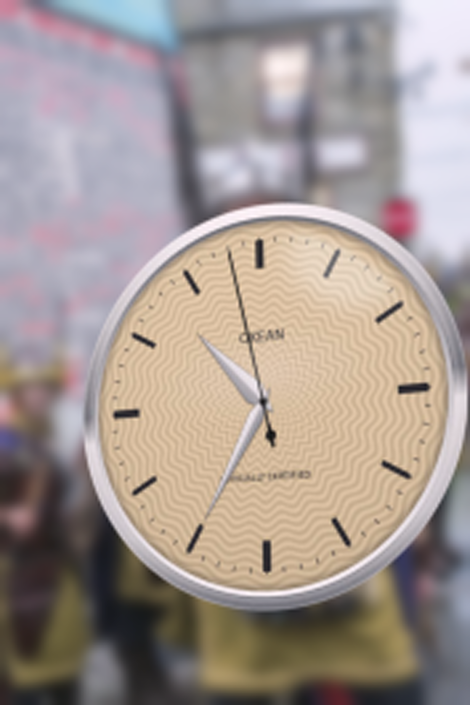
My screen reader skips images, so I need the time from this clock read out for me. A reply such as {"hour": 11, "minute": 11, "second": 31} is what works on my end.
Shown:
{"hour": 10, "minute": 34, "second": 58}
